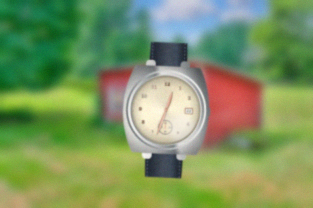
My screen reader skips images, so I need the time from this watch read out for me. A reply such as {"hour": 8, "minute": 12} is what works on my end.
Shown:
{"hour": 12, "minute": 33}
